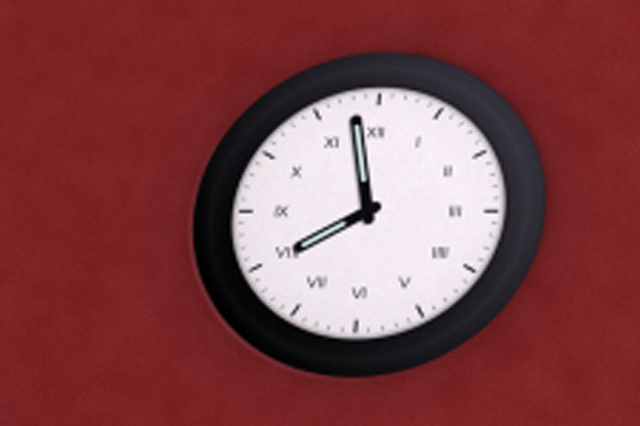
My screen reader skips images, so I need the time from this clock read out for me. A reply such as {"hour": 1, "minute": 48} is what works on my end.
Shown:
{"hour": 7, "minute": 58}
